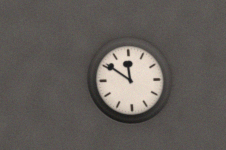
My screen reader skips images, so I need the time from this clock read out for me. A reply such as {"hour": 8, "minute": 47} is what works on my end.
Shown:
{"hour": 11, "minute": 51}
